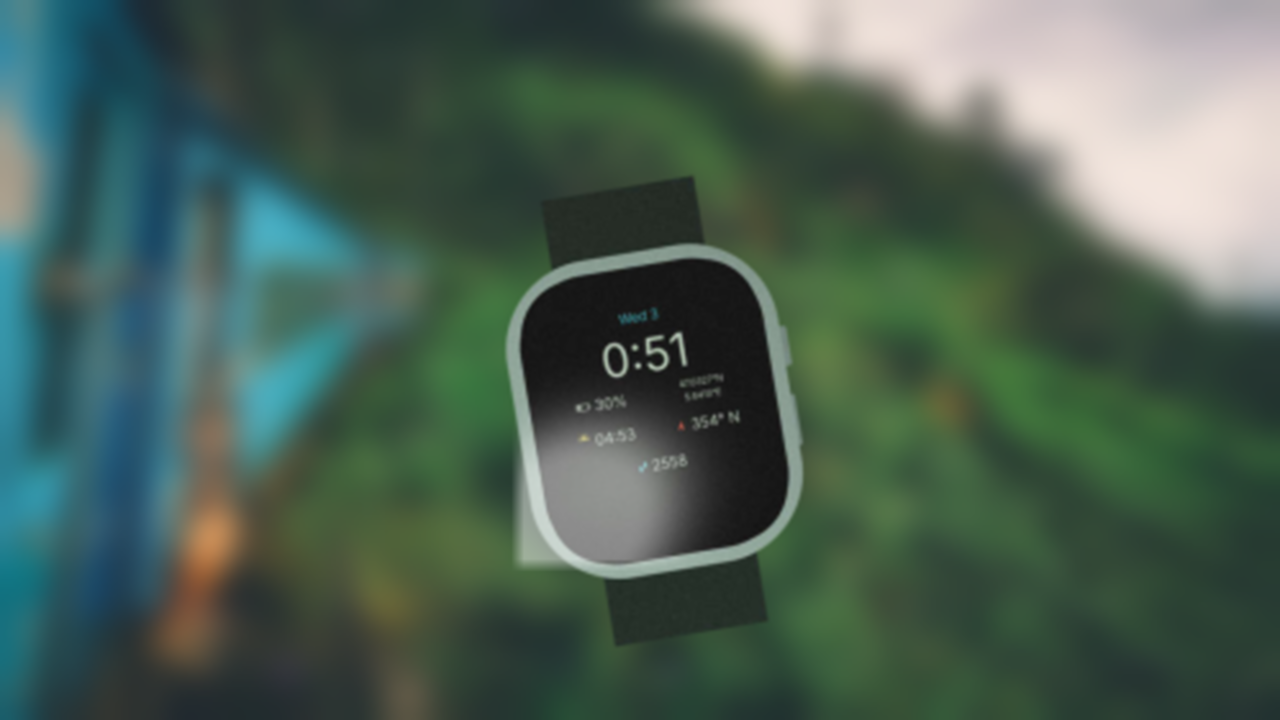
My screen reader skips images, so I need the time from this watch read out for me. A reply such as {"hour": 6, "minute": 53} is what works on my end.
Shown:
{"hour": 0, "minute": 51}
